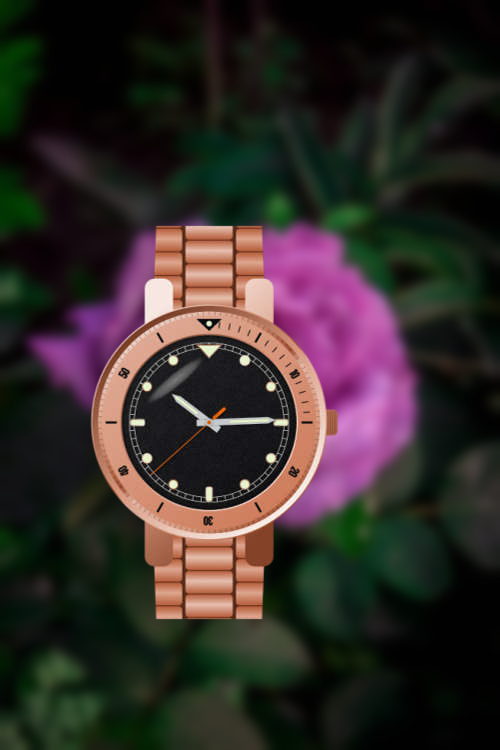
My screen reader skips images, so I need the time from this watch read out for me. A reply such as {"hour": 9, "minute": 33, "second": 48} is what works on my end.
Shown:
{"hour": 10, "minute": 14, "second": 38}
